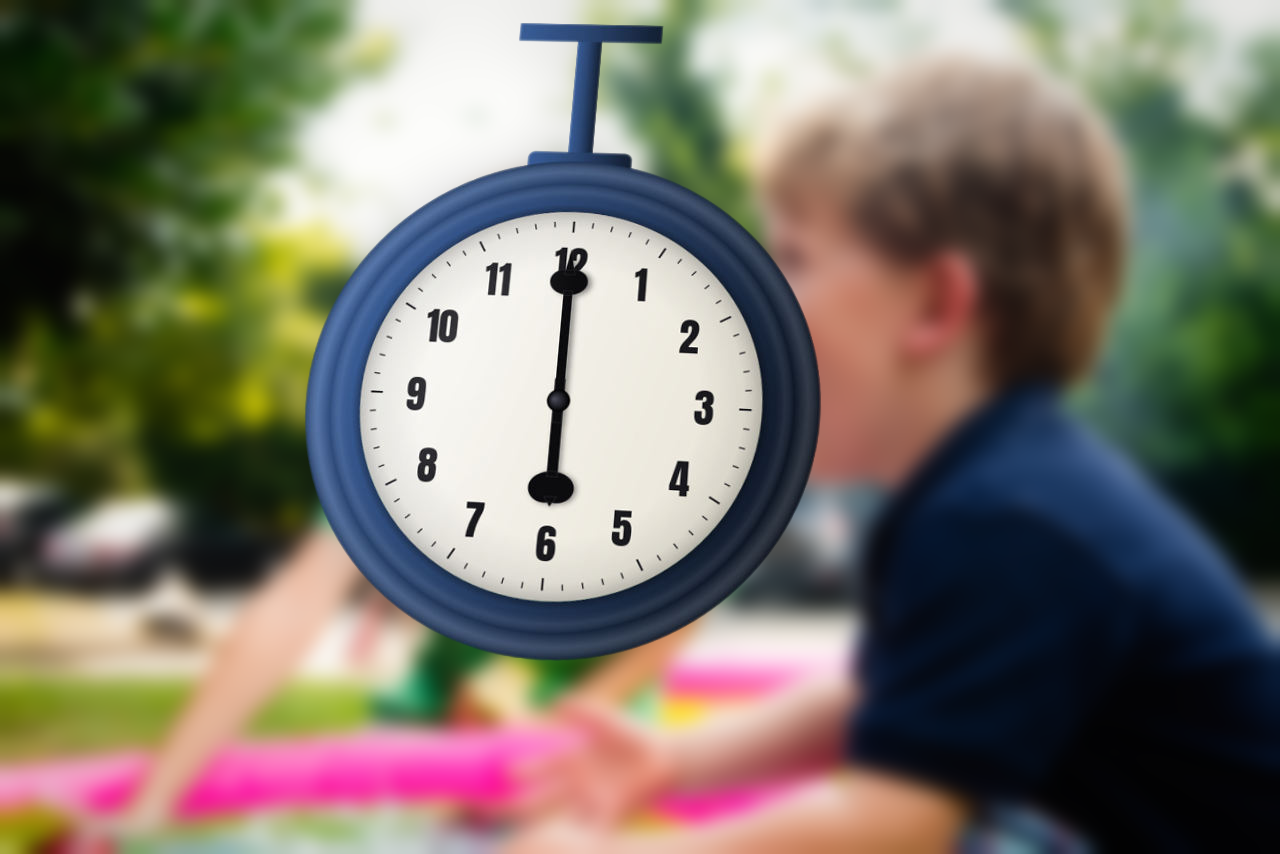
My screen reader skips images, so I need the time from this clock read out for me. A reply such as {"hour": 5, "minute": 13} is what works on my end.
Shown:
{"hour": 6, "minute": 0}
